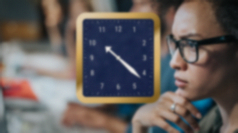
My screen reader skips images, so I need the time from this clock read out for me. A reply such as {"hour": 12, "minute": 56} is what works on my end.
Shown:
{"hour": 10, "minute": 22}
